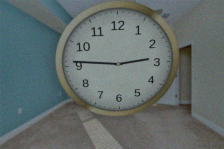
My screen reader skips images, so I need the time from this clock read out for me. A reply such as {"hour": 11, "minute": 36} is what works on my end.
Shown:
{"hour": 2, "minute": 46}
